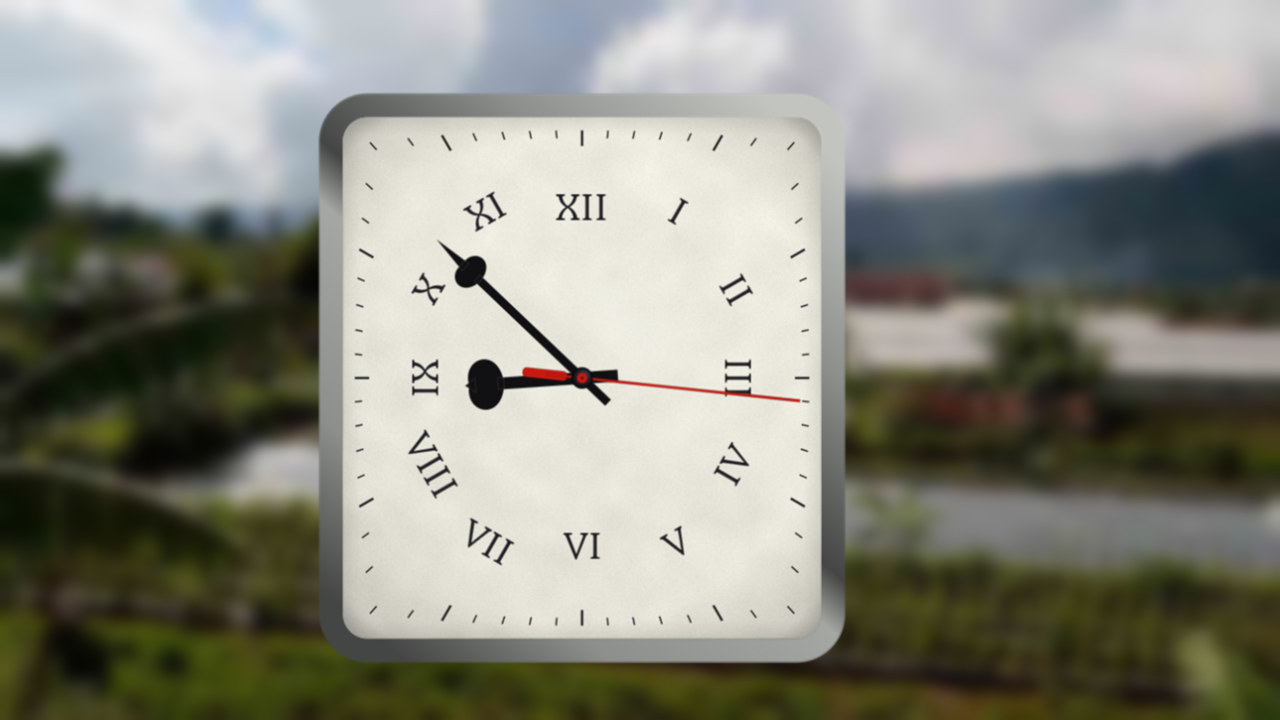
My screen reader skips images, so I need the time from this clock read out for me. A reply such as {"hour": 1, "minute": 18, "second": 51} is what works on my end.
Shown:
{"hour": 8, "minute": 52, "second": 16}
